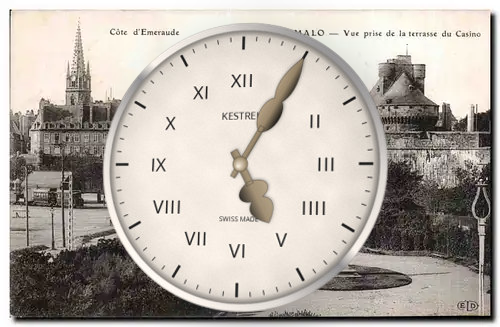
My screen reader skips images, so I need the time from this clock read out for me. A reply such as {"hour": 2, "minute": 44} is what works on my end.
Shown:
{"hour": 5, "minute": 5}
